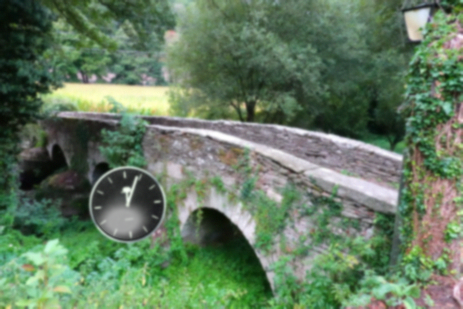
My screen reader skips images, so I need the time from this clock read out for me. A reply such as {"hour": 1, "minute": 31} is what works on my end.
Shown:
{"hour": 12, "minute": 4}
